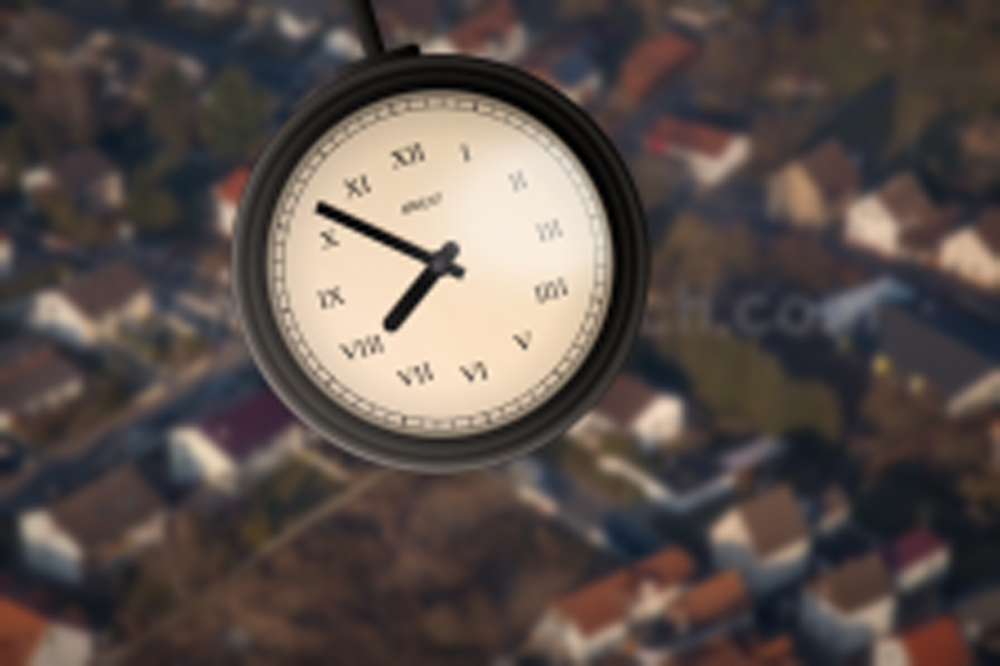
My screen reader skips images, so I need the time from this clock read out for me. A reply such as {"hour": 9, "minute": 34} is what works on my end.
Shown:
{"hour": 7, "minute": 52}
